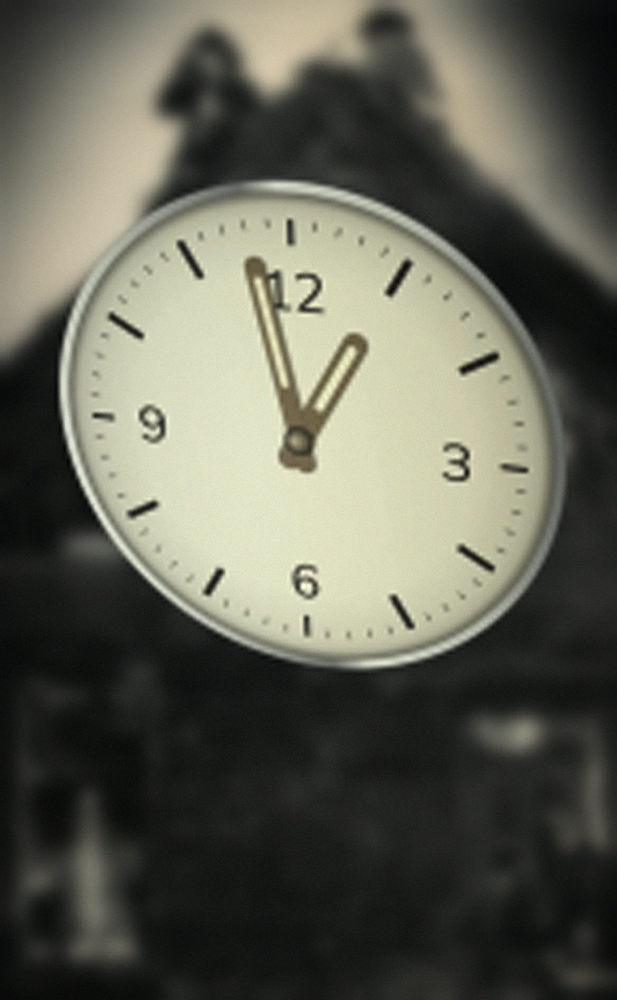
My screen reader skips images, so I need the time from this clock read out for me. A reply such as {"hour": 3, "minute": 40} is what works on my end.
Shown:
{"hour": 12, "minute": 58}
